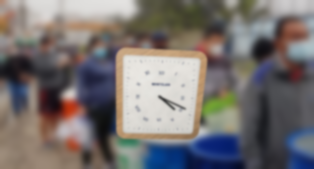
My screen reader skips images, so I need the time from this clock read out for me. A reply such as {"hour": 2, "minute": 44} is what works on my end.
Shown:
{"hour": 4, "minute": 19}
